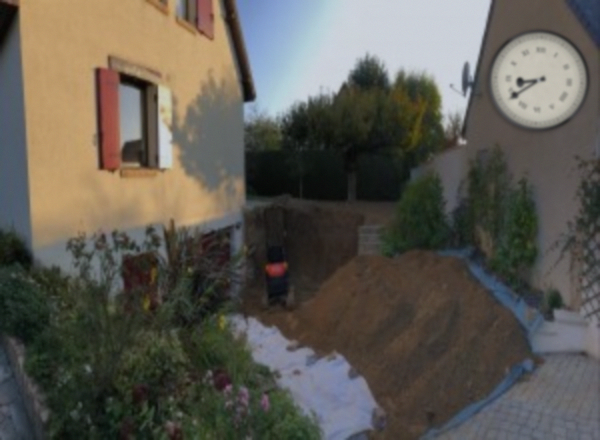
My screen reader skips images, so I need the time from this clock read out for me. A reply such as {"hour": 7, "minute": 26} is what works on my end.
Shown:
{"hour": 8, "minute": 39}
